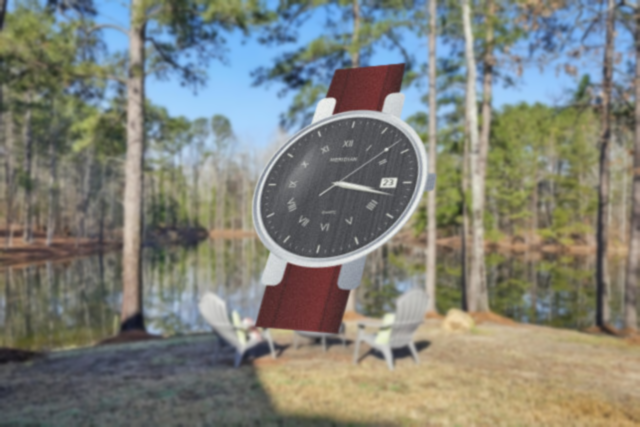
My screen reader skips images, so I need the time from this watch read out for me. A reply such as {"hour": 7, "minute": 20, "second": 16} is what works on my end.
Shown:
{"hour": 3, "minute": 17, "second": 8}
